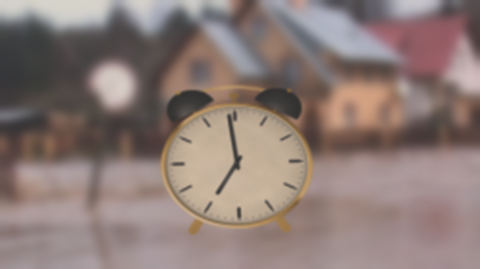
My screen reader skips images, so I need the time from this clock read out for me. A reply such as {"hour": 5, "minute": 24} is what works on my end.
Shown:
{"hour": 6, "minute": 59}
